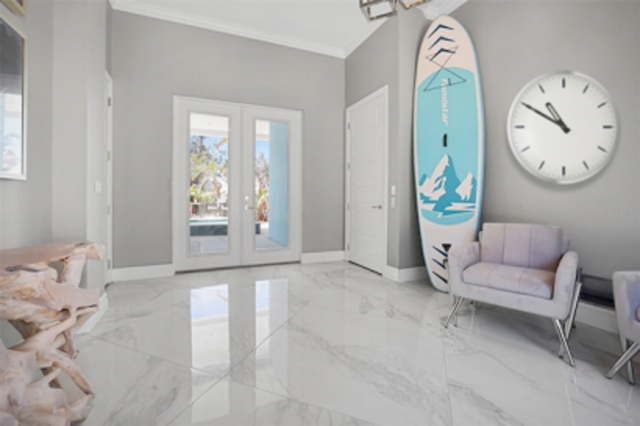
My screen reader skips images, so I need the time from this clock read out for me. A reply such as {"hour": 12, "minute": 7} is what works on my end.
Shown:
{"hour": 10, "minute": 50}
